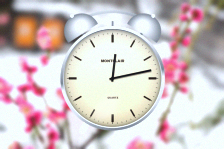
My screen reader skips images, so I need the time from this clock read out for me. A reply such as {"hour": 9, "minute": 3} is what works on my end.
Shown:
{"hour": 12, "minute": 13}
